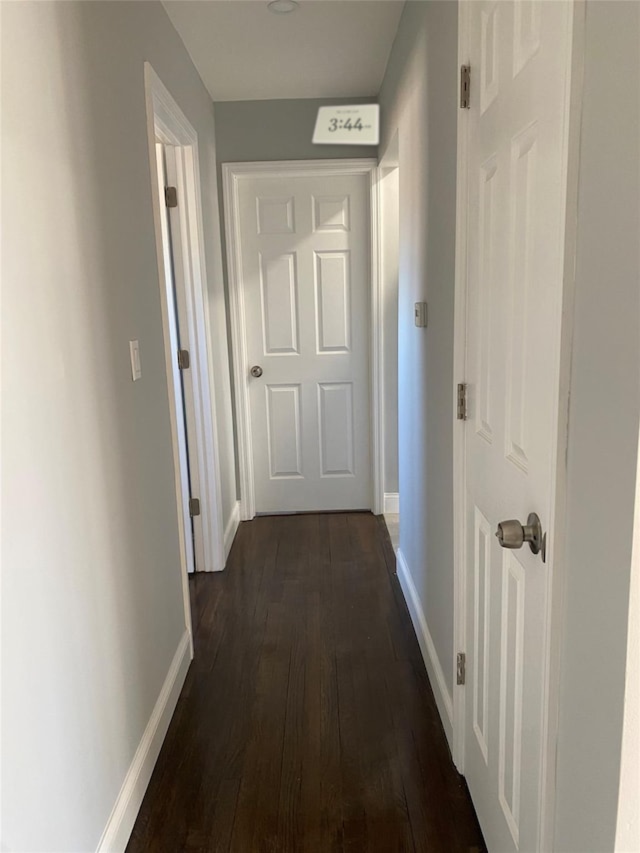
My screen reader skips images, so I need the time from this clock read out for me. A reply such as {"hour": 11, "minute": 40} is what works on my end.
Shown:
{"hour": 3, "minute": 44}
